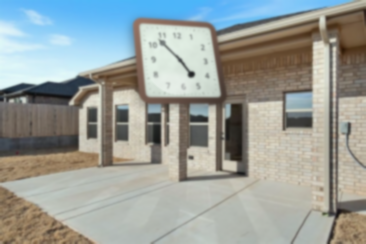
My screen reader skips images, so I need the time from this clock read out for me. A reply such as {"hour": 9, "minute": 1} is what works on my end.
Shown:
{"hour": 4, "minute": 53}
